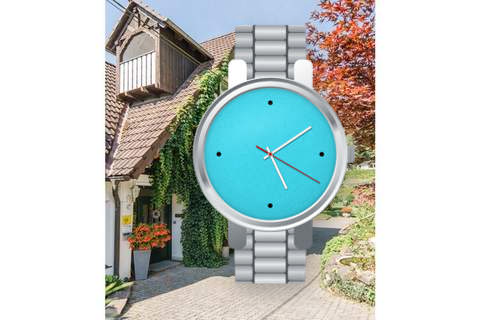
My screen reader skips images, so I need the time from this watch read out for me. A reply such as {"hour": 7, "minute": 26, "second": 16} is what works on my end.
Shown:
{"hour": 5, "minute": 9, "second": 20}
